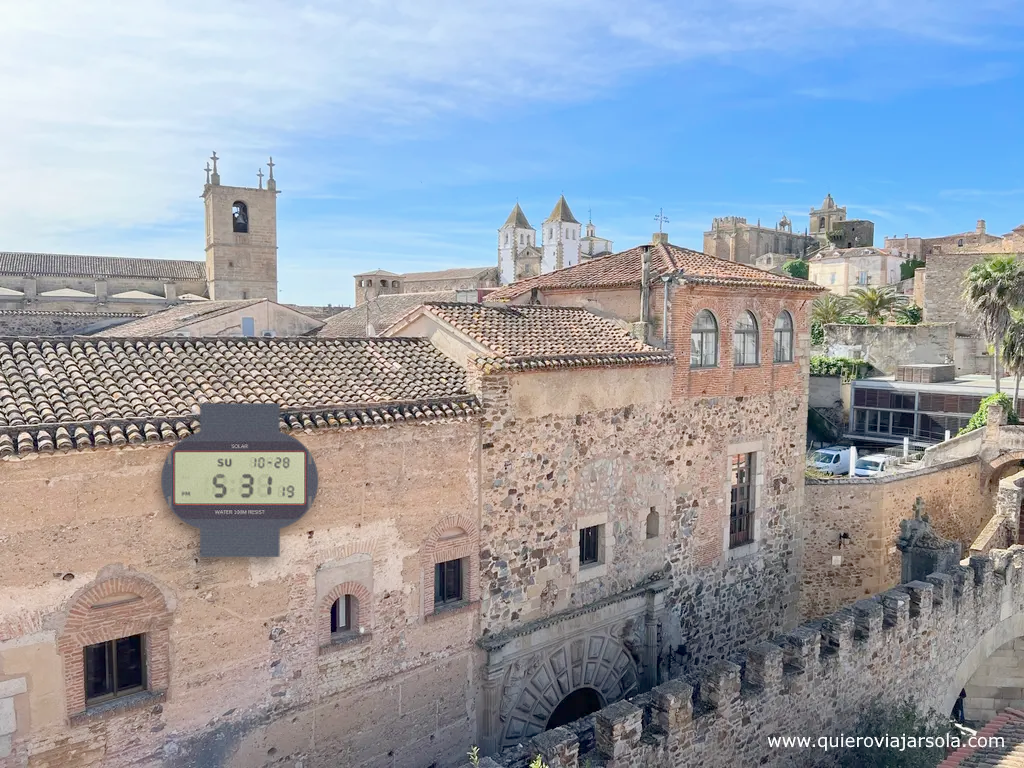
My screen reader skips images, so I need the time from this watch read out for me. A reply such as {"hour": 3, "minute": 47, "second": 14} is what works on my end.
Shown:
{"hour": 5, "minute": 31, "second": 19}
